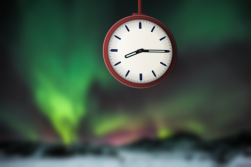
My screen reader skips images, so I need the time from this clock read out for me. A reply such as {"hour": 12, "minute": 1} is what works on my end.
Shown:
{"hour": 8, "minute": 15}
